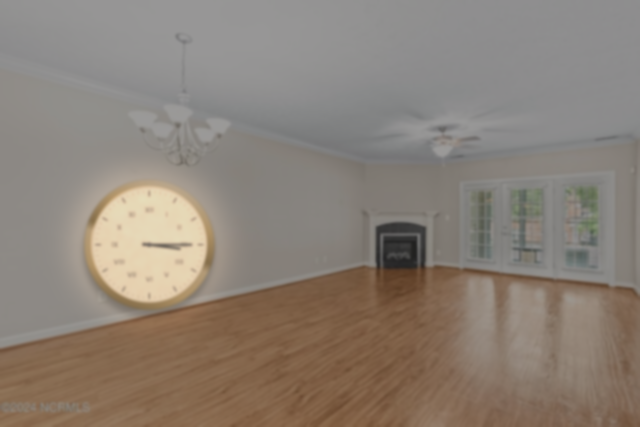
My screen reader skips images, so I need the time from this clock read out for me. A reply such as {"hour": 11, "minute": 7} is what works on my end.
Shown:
{"hour": 3, "minute": 15}
